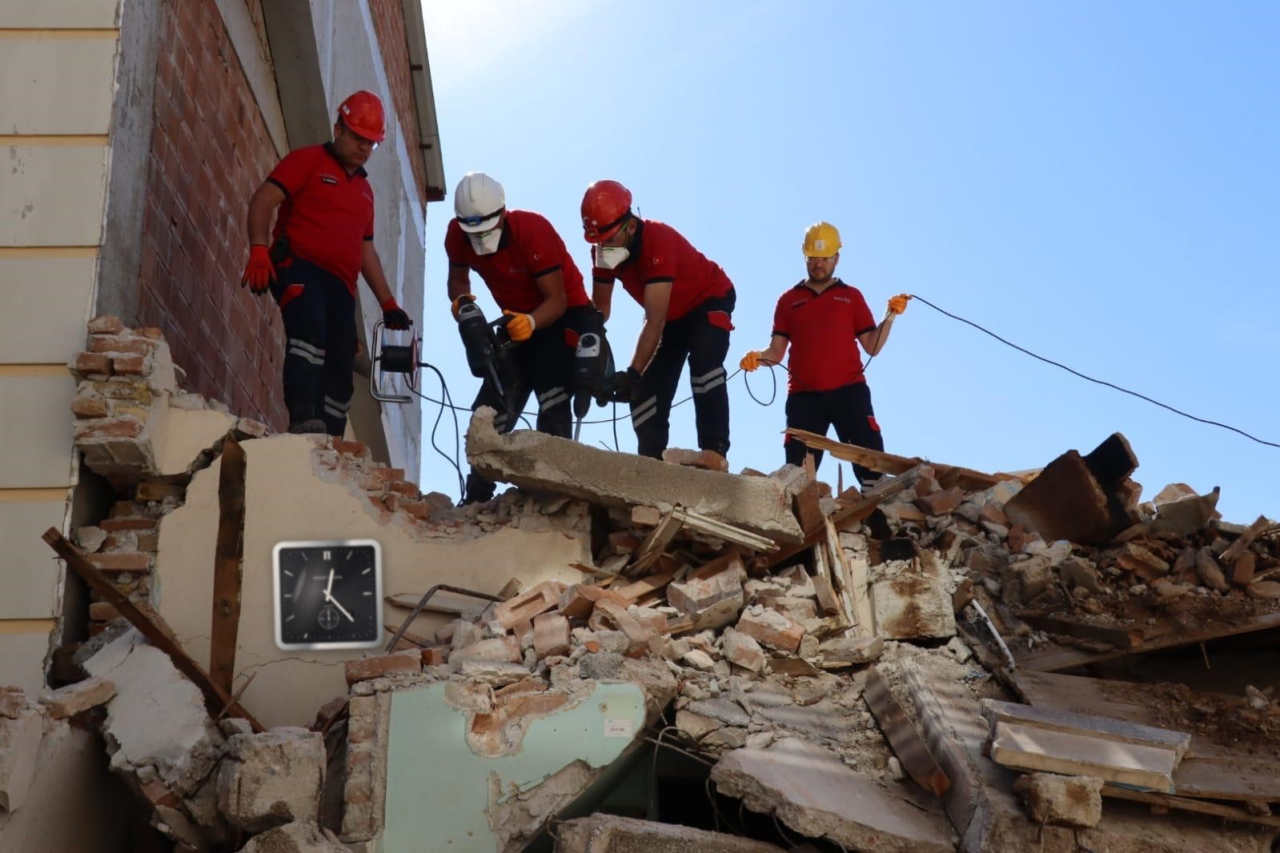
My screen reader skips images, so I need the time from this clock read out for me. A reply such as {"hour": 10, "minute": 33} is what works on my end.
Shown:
{"hour": 12, "minute": 23}
